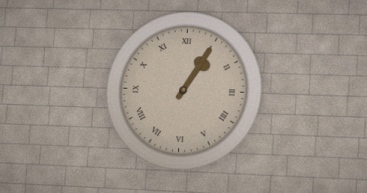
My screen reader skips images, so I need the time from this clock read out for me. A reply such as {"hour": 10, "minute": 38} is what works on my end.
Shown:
{"hour": 1, "minute": 5}
